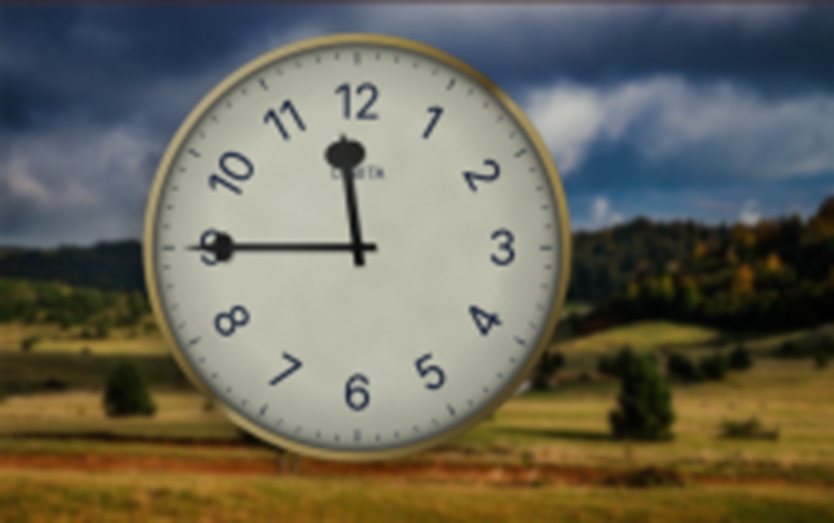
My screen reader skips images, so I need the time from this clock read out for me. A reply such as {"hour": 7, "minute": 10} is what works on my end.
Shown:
{"hour": 11, "minute": 45}
